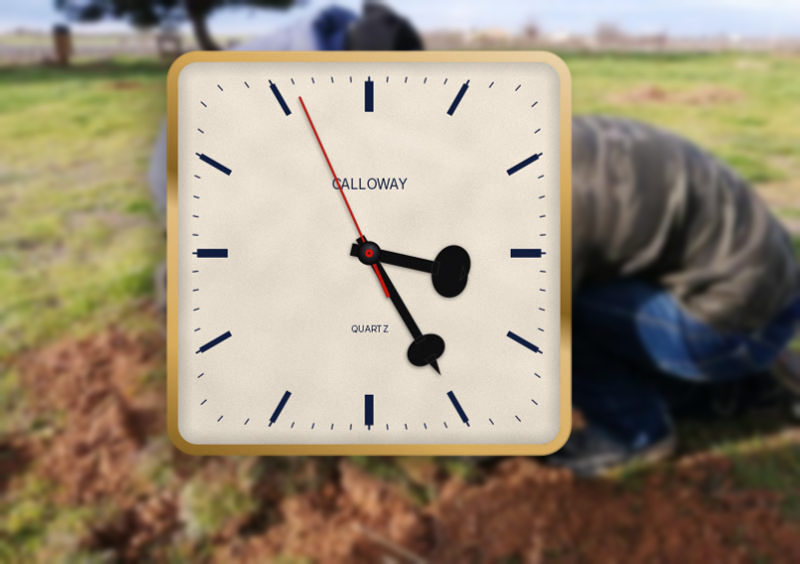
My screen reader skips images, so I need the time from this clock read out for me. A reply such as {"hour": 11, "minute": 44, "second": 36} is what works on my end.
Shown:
{"hour": 3, "minute": 24, "second": 56}
